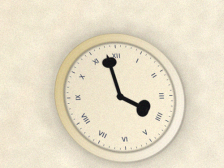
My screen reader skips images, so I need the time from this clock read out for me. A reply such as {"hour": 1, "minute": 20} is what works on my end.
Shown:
{"hour": 3, "minute": 58}
